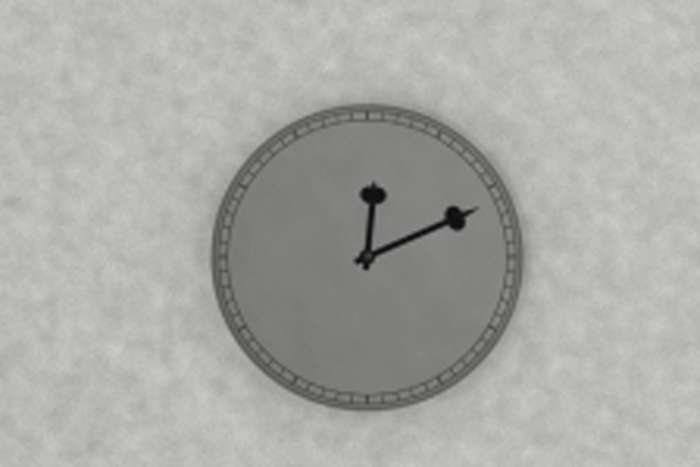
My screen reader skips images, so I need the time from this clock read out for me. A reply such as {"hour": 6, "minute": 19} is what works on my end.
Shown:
{"hour": 12, "minute": 11}
